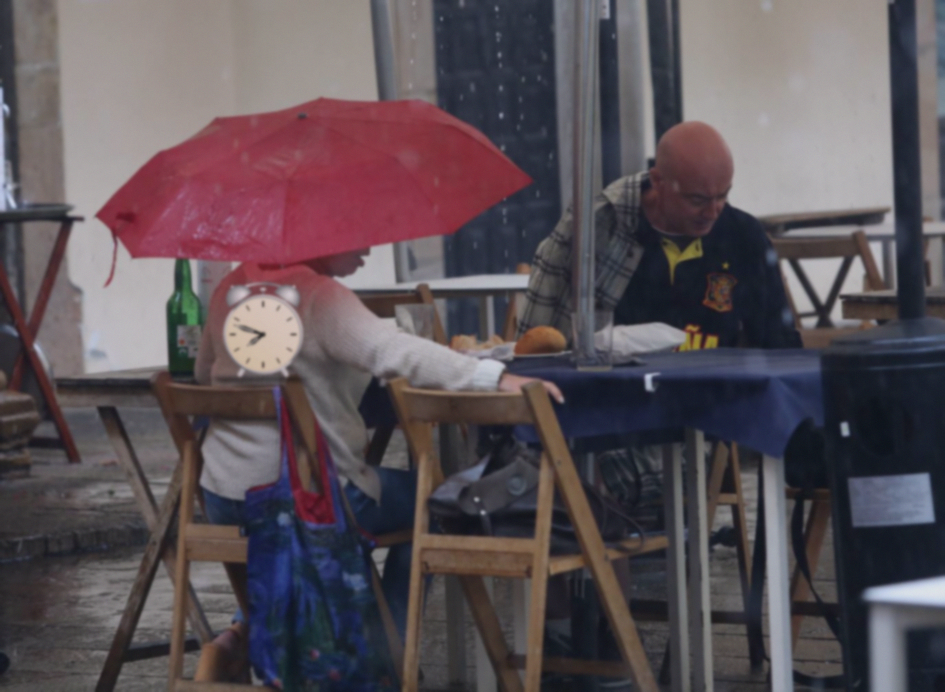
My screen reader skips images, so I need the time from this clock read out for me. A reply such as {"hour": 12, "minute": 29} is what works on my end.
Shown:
{"hour": 7, "minute": 48}
